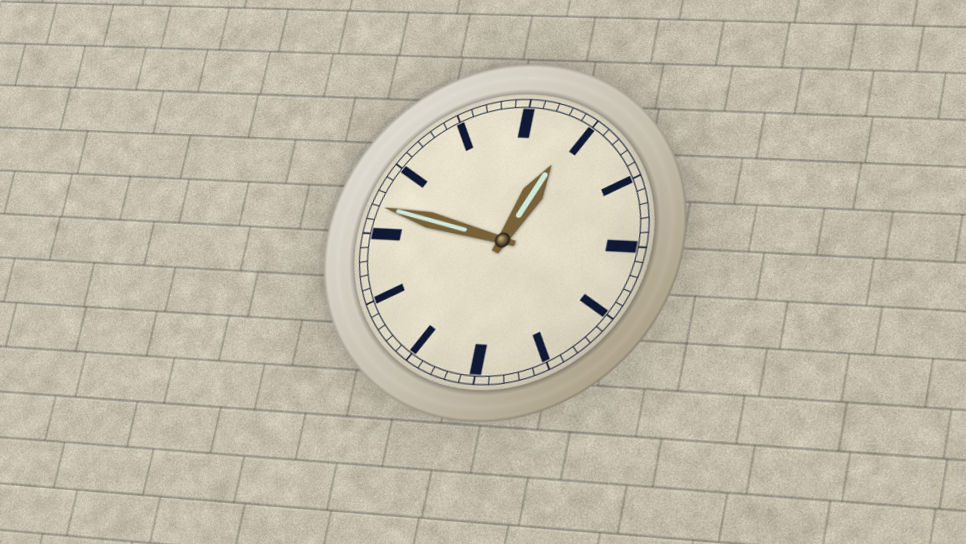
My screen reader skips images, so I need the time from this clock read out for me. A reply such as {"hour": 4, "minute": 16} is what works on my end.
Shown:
{"hour": 12, "minute": 47}
